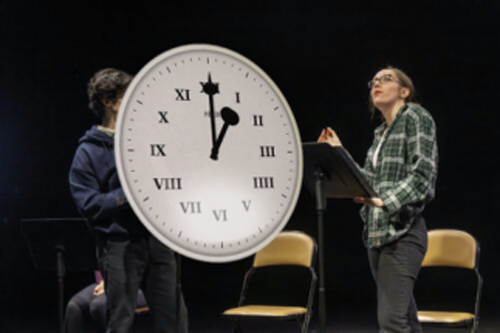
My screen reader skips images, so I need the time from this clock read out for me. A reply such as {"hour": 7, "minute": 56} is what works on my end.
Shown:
{"hour": 1, "minute": 0}
